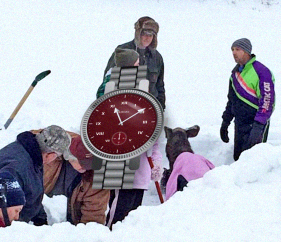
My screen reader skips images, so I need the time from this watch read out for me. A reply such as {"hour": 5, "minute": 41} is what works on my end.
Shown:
{"hour": 11, "minute": 9}
